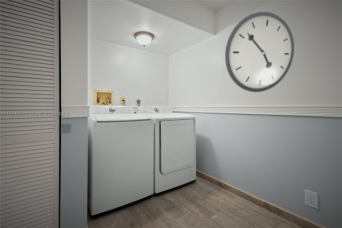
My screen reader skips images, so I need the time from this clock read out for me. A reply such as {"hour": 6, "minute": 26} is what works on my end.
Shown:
{"hour": 4, "minute": 52}
